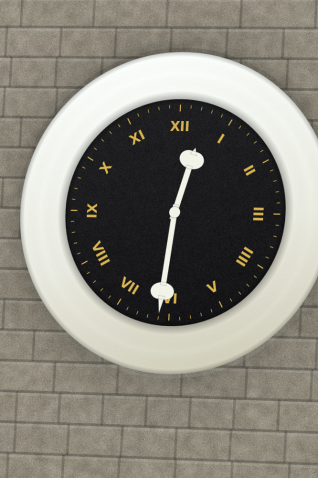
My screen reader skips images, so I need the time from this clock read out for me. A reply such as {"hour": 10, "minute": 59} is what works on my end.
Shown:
{"hour": 12, "minute": 31}
